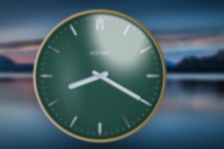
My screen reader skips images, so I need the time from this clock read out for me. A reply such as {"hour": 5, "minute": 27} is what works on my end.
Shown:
{"hour": 8, "minute": 20}
